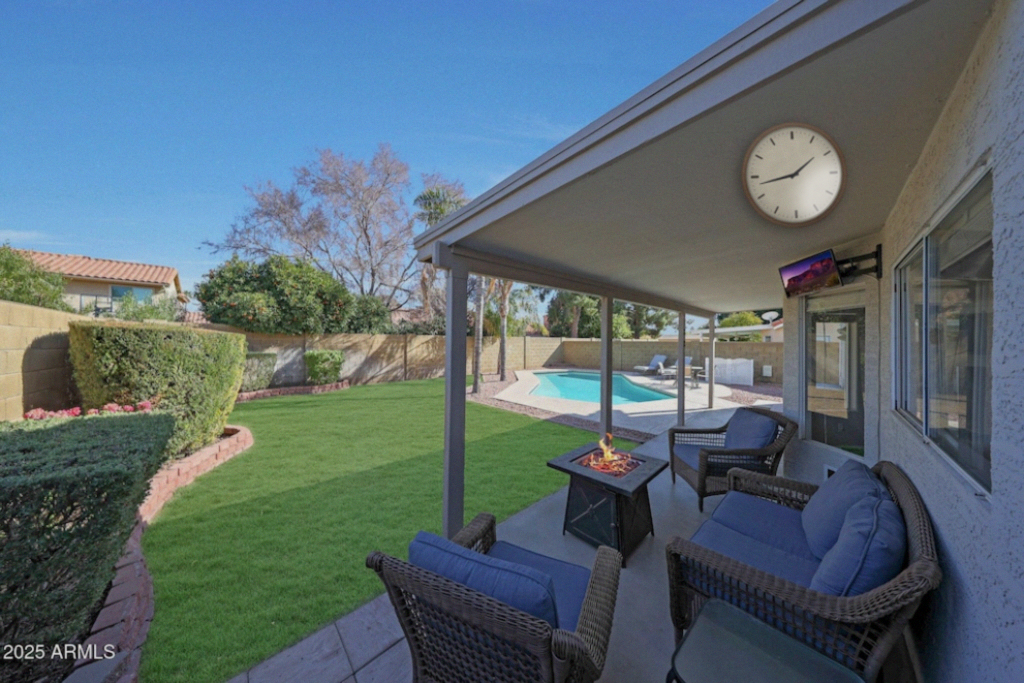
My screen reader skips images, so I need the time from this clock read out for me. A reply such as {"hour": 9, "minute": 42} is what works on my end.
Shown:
{"hour": 1, "minute": 43}
